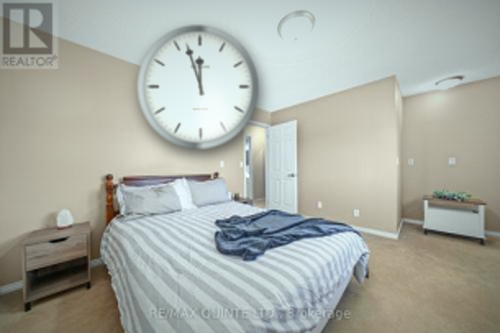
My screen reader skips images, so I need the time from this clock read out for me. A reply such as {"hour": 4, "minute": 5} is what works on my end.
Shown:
{"hour": 11, "minute": 57}
